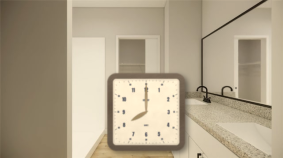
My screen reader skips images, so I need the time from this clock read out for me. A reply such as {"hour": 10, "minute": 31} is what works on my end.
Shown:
{"hour": 8, "minute": 0}
